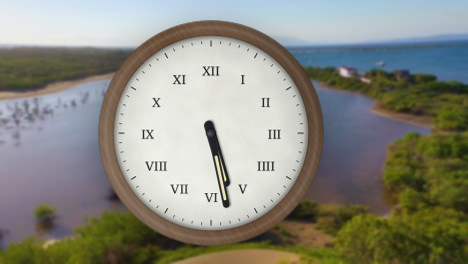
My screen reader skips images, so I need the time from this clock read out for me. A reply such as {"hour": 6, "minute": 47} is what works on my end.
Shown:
{"hour": 5, "minute": 28}
